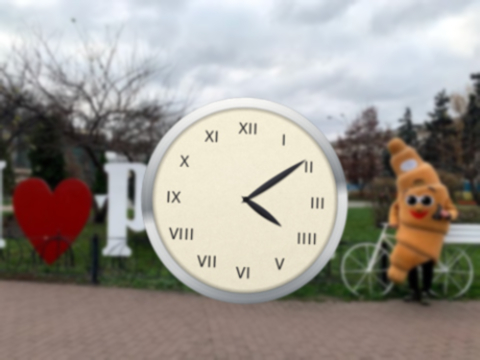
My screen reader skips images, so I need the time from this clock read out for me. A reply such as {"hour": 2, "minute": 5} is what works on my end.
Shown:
{"hour": 4, "minute": 9}
